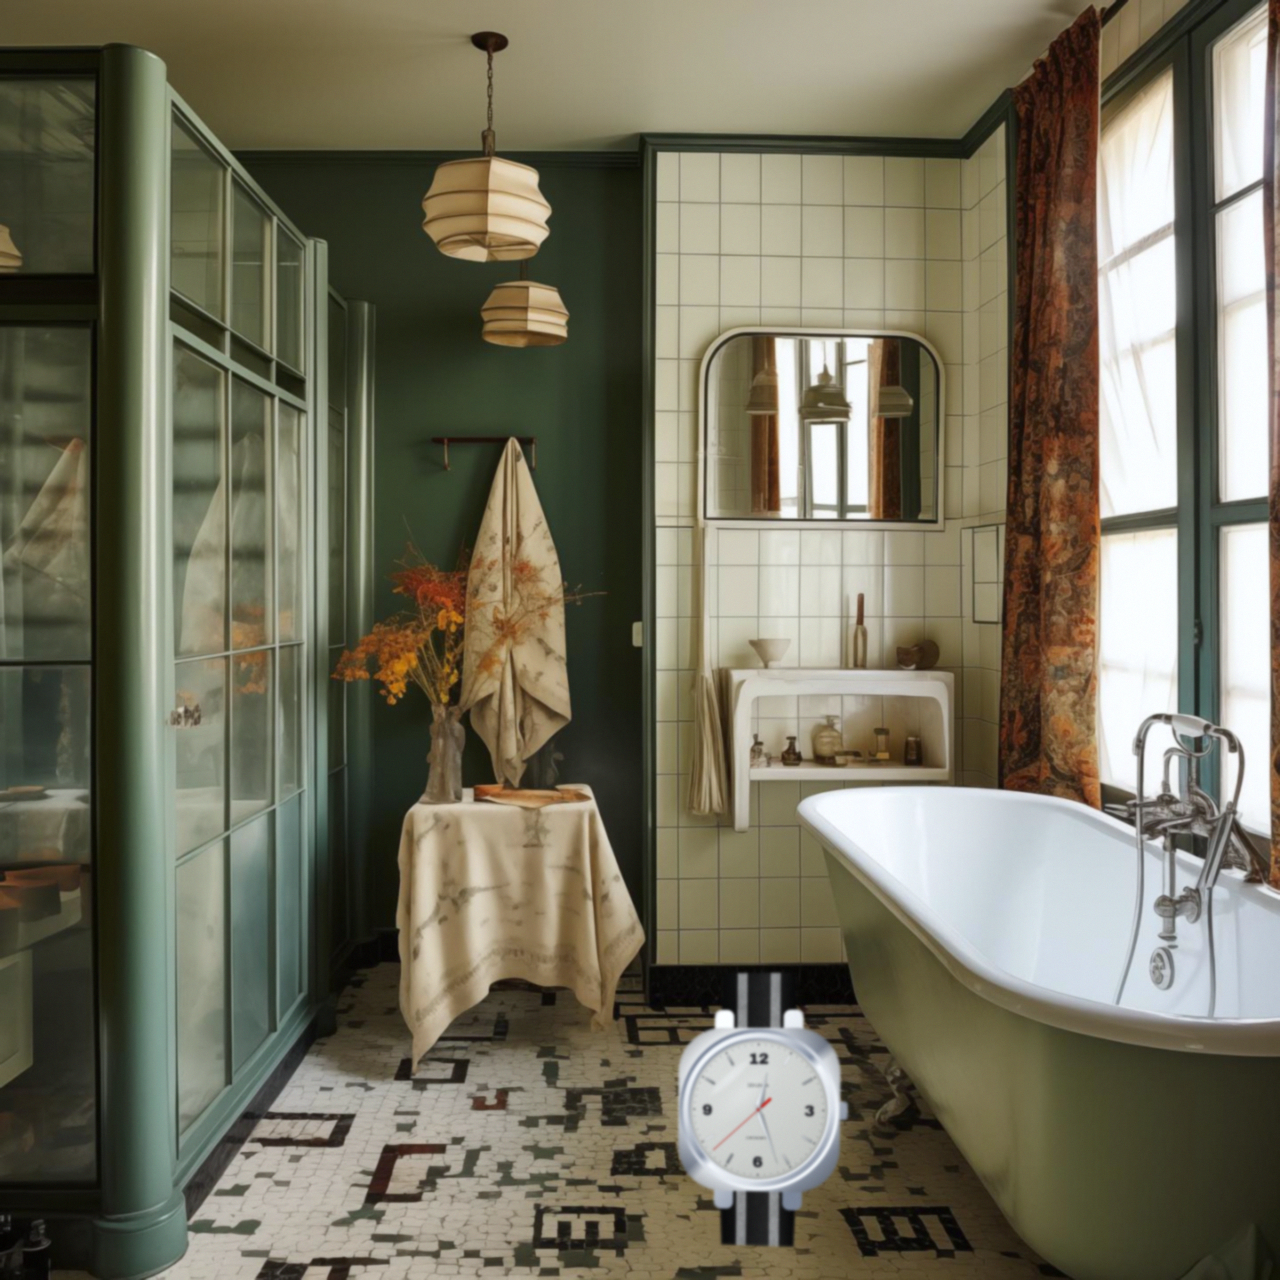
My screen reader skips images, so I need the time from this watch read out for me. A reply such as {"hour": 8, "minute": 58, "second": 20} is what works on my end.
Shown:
{"hour": 12, "minute": 26, "second": 38}
